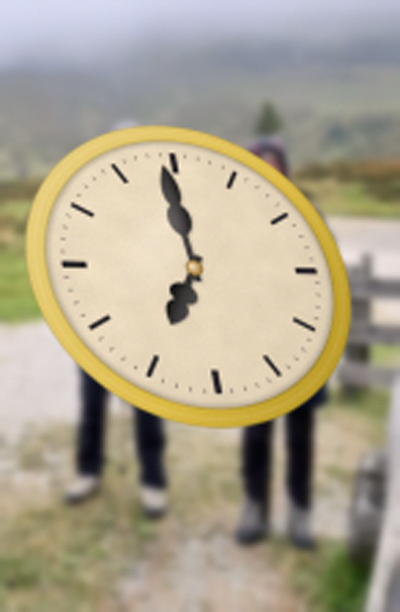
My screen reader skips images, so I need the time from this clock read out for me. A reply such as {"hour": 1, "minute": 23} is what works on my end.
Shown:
{"hour": 6, "minute": 59}
